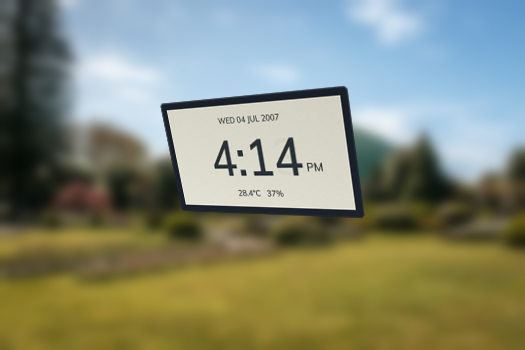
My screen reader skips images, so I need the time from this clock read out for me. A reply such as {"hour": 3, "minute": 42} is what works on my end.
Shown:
{"hour": 4, "minute": 14}
